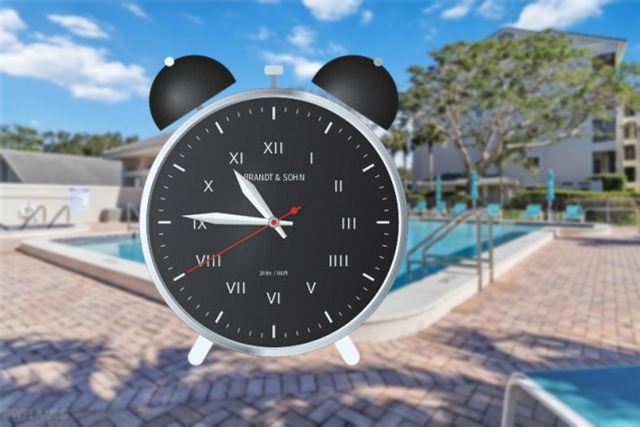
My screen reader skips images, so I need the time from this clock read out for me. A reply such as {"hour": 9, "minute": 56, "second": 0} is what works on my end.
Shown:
{"hour": 10, "minute": 45, "second": 40}
